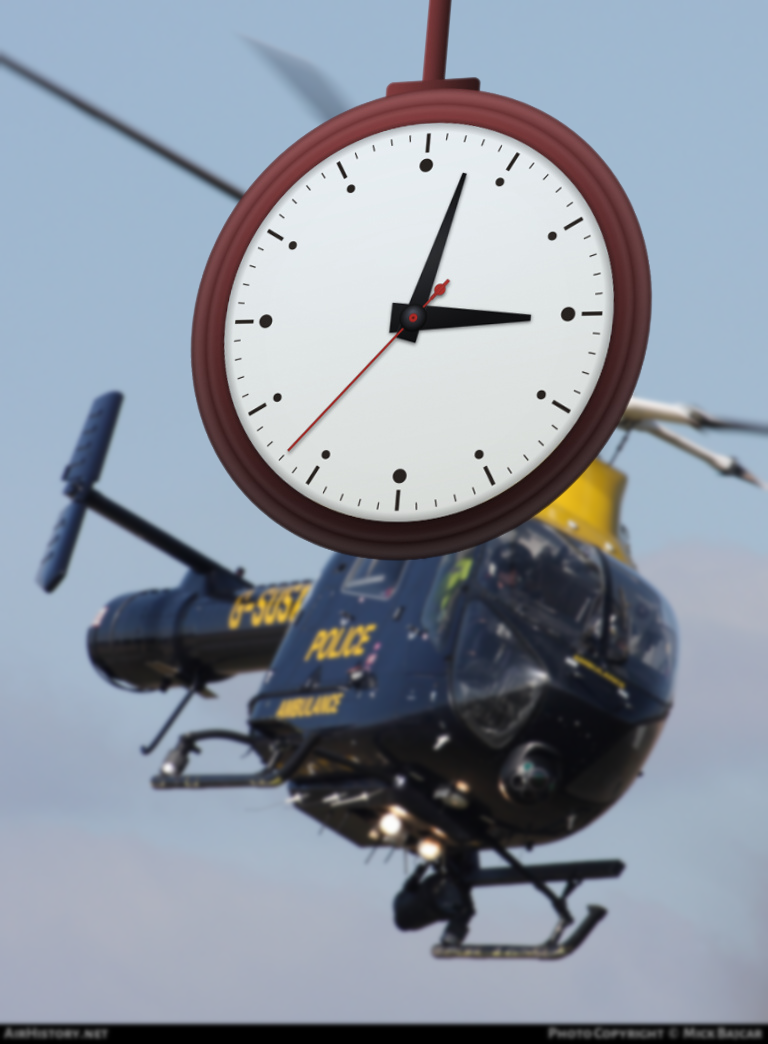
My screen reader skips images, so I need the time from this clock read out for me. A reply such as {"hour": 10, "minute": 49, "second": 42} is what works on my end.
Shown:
{"hour": 3, "minute": 2, "second": 37}
